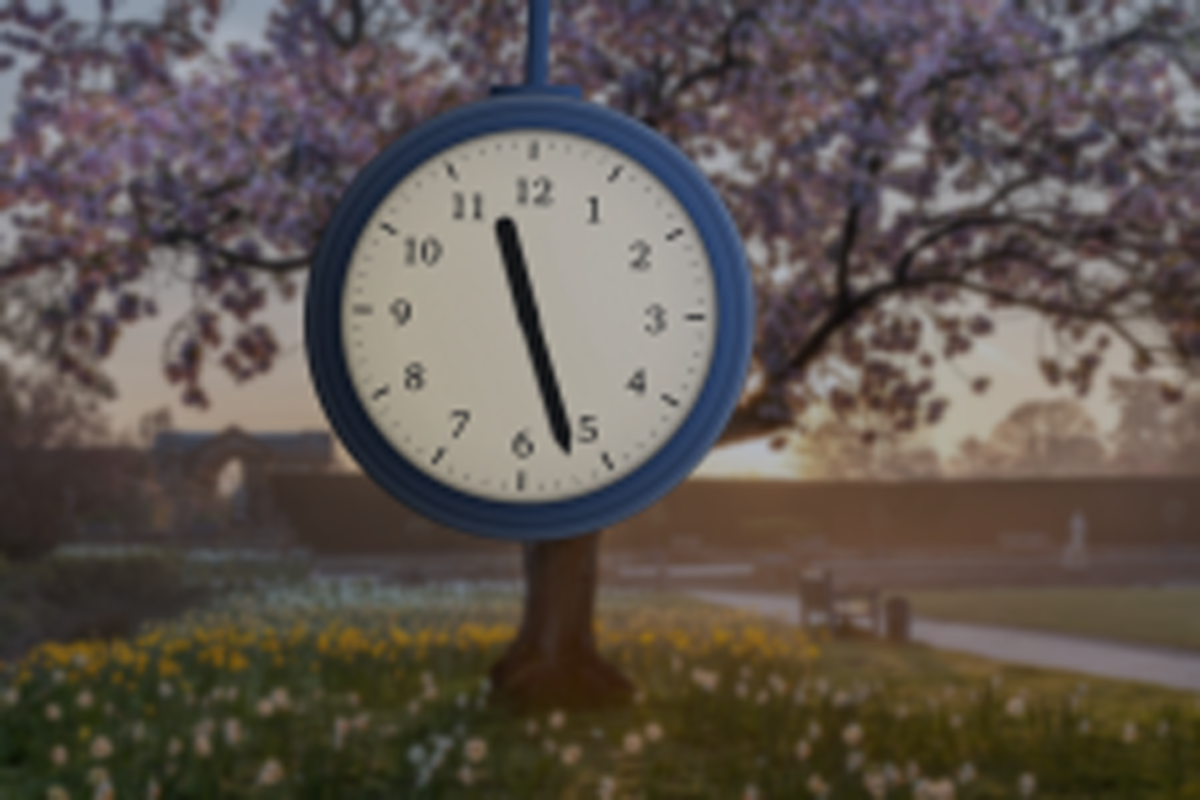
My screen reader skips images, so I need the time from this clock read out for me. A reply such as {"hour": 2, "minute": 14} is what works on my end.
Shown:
{"hour": 11, "minute": 27}
